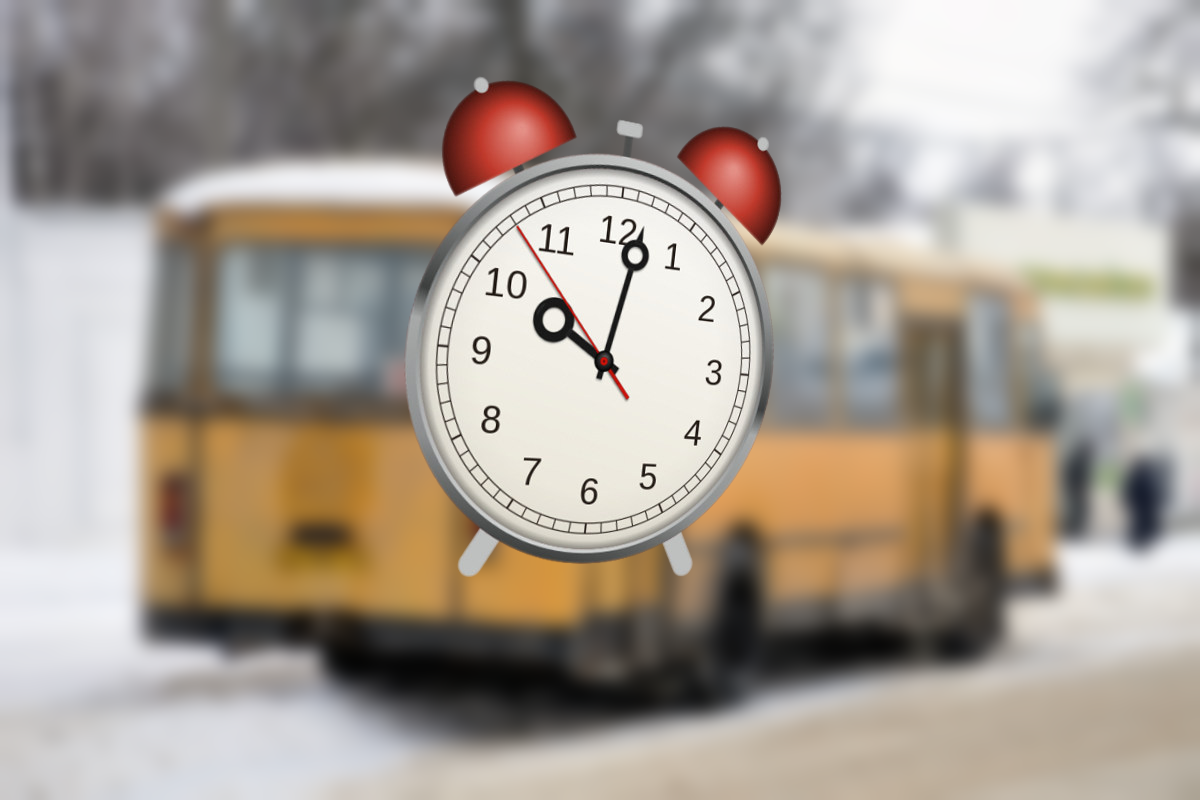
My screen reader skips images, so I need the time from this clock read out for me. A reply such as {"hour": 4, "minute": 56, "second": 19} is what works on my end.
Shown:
{"hour": 10, "minute": 1, "second": 53}
